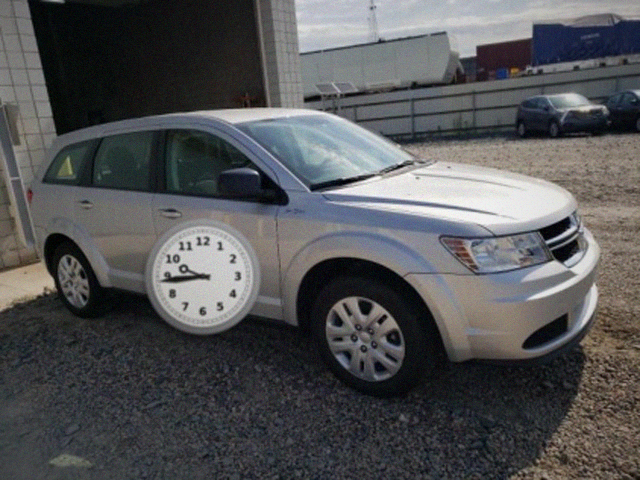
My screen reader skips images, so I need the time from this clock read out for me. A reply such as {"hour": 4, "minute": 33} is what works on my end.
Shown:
{"hour": 9, "minute": 44}
